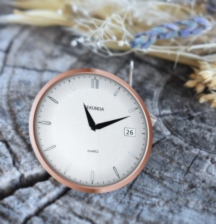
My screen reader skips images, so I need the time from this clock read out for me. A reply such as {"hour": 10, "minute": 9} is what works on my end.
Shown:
{"hour": 11, "minute": 11}
